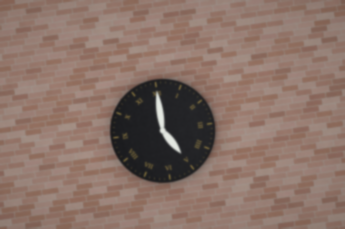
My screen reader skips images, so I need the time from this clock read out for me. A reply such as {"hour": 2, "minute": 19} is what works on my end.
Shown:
{"hour": 5, "minute": 0}
